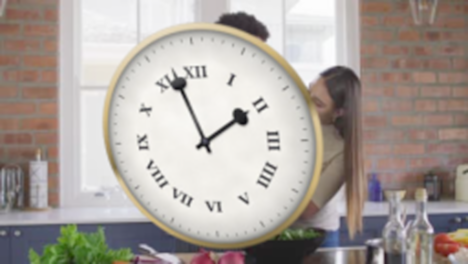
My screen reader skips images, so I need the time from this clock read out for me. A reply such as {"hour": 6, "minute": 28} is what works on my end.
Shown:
{"hour": 1, "minute": 57}
